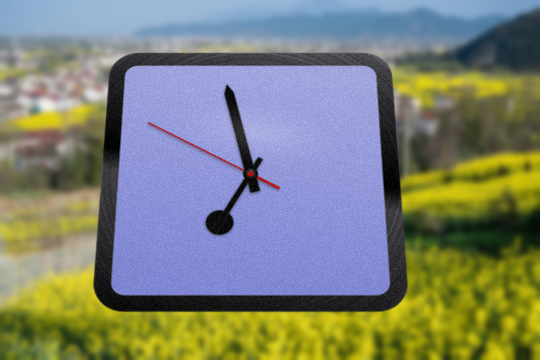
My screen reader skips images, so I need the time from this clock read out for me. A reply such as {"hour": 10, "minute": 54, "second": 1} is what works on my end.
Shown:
{"hour": 6, "minute": 57, "second": 50}
